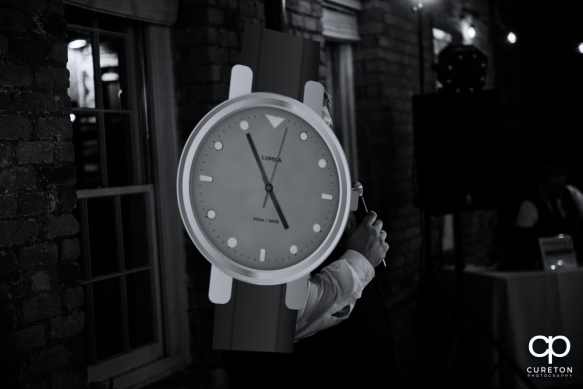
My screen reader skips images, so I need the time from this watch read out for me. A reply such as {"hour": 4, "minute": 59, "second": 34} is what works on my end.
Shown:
{"hour": 4, "minute": 55, "second": 2}
